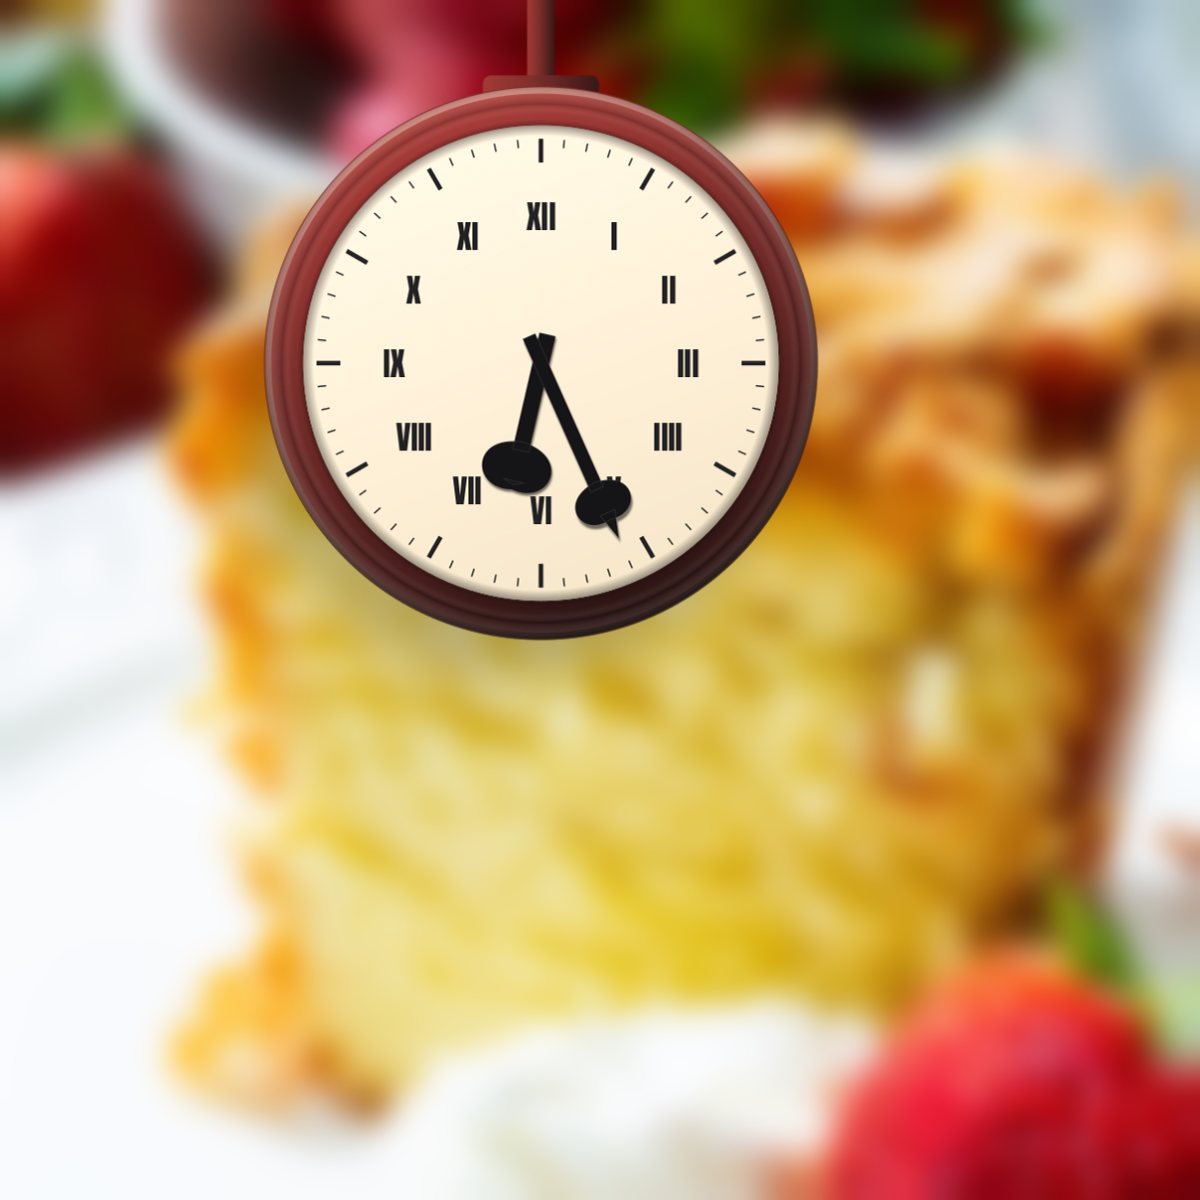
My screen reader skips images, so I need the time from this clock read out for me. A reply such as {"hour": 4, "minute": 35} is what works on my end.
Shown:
{"hour": 6, "minute": 26}
